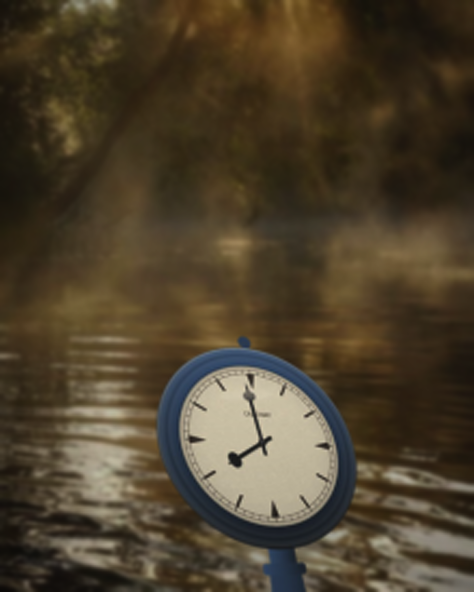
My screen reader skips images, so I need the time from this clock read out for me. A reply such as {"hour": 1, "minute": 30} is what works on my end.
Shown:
{"hour": 7, "minute": 59}
